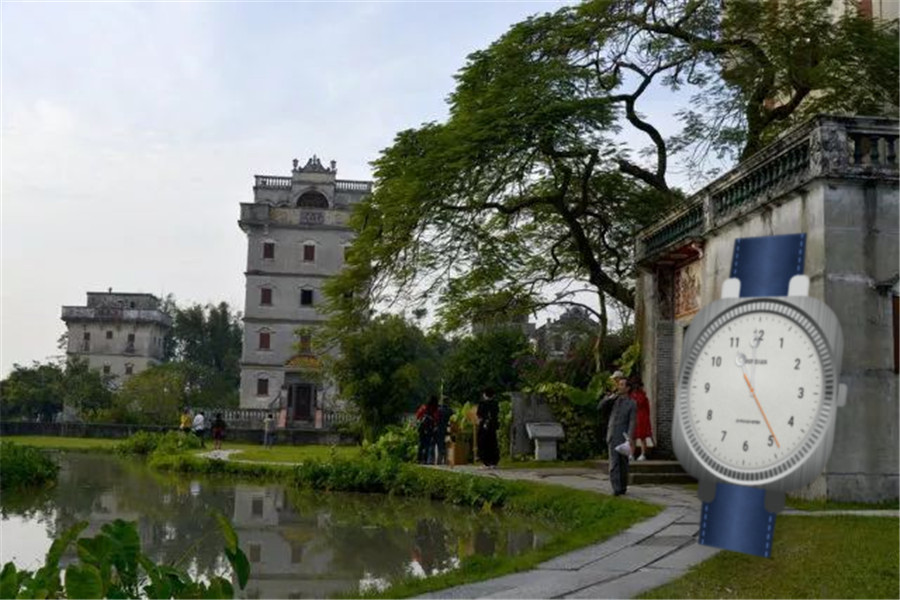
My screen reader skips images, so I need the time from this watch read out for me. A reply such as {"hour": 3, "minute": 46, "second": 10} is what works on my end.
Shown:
{"hour": 10, "minute": 59, "second": 24}
